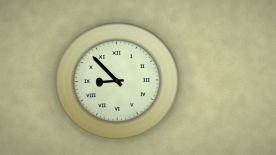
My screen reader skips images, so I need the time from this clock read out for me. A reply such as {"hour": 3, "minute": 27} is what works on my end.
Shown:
{"hour": 8, "minute": 53}
